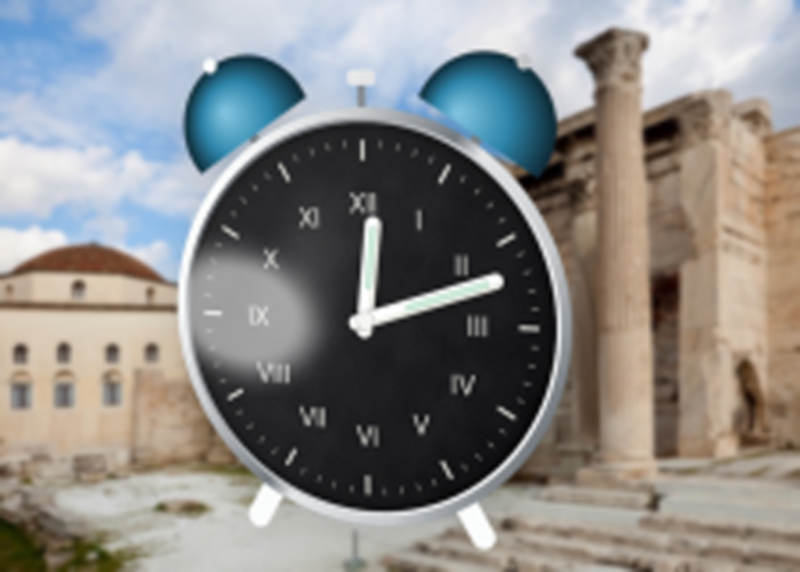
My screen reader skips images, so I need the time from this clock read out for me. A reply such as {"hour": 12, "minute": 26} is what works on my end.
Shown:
{"hour": 12, "minute": 12}
